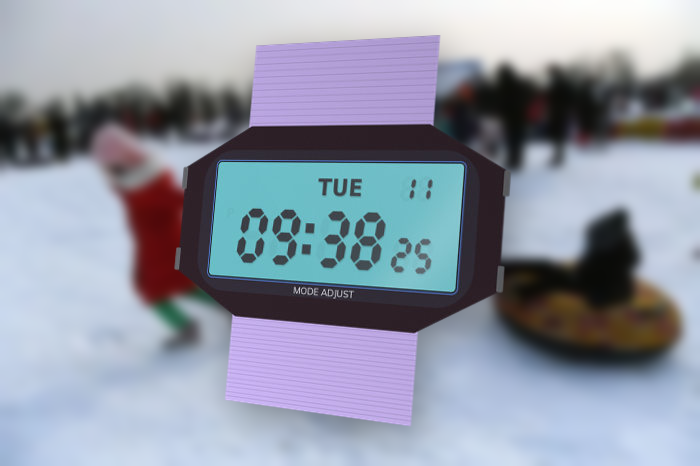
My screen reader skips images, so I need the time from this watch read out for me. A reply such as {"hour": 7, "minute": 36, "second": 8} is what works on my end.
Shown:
{"hour": 9, "minute": 38, "second": 25}
